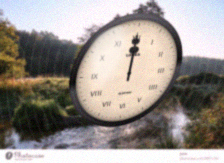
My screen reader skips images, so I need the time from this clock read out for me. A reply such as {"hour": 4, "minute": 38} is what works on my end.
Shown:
{"hour": 12, "minute": 0}
